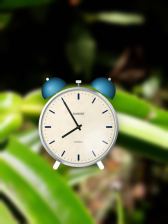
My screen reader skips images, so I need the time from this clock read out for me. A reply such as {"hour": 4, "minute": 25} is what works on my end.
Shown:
{"hour": 7, "minute": 55}
